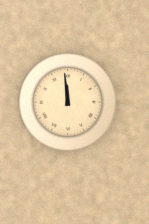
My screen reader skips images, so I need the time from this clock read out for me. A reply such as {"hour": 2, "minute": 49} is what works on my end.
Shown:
{"hour": 11, "minute": 59}
